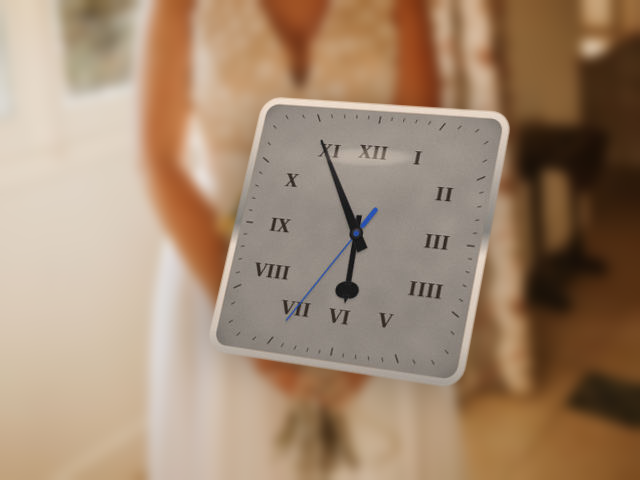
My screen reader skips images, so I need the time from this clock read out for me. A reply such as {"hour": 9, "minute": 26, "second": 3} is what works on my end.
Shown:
{"hour": 5, "minute": 54, "second": 35}
